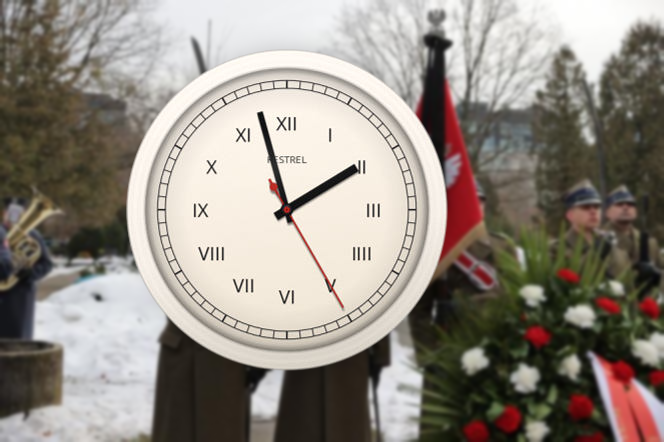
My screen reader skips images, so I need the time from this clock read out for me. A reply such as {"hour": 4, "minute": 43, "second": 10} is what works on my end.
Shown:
{"hour": 1, "minute": 57, "second": 25}
